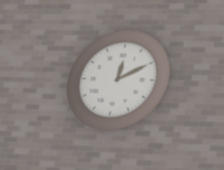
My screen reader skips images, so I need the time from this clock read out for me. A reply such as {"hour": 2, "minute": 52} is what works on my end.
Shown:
{"hour": 12, "minute": 10}
